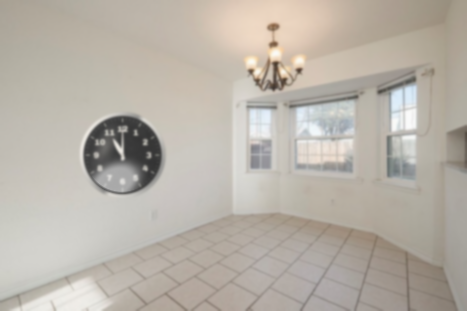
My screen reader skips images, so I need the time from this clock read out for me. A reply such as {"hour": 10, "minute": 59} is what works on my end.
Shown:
{"hour": 11, "minute": 0}
